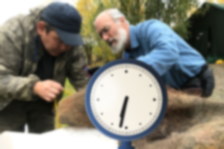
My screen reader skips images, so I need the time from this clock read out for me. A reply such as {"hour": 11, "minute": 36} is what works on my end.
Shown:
{"hour": 6, "minute": 32}
